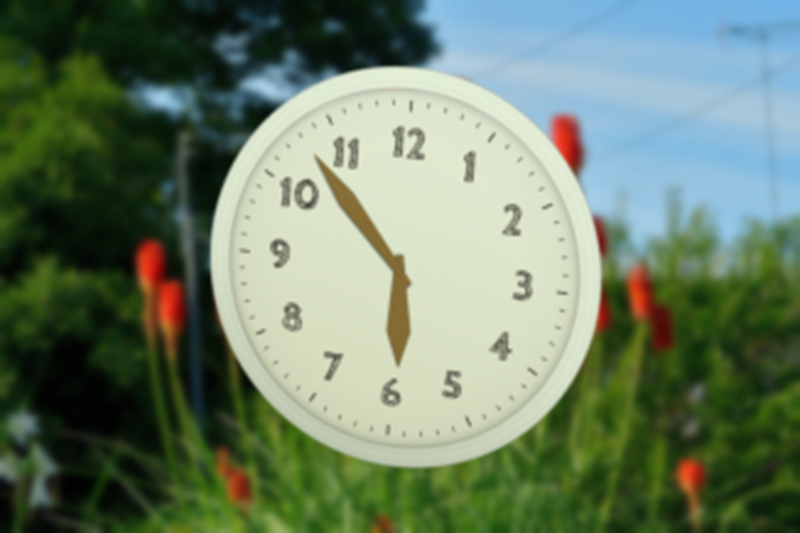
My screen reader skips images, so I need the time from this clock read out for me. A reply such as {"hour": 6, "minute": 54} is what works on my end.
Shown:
{"hour": 5, "minute": 53}
